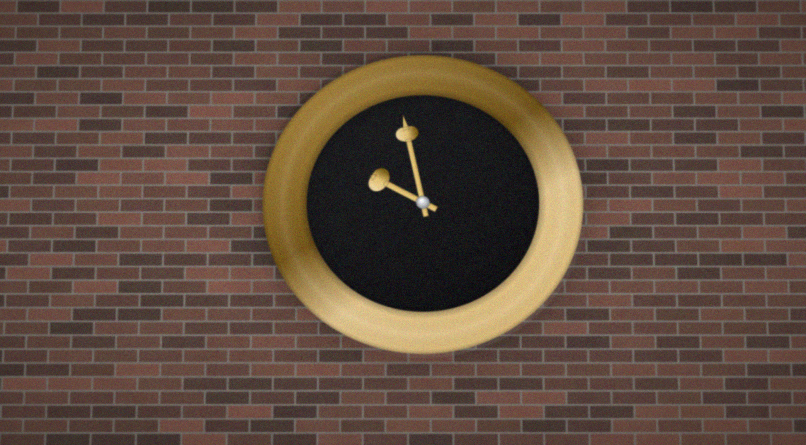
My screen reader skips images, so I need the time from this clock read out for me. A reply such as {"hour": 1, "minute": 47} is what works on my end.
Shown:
{"hour": 9, "minute": 58}
